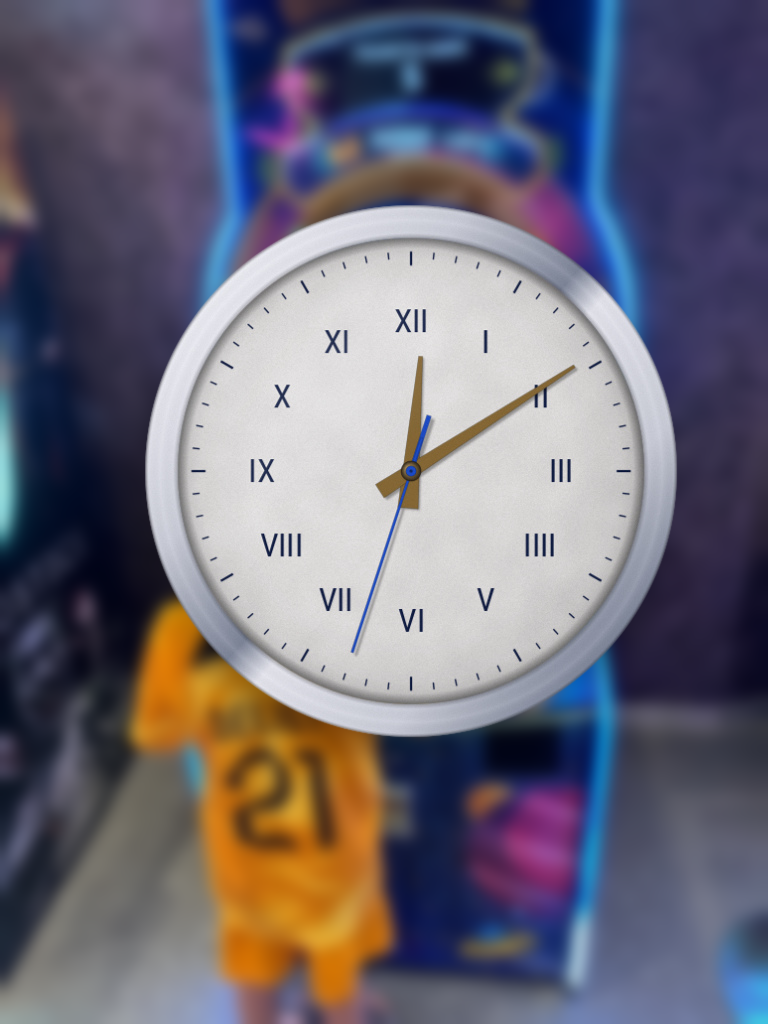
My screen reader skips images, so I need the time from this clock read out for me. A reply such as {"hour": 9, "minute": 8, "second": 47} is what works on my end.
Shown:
{"hour": 12, "minute": 9, "second": 33}
